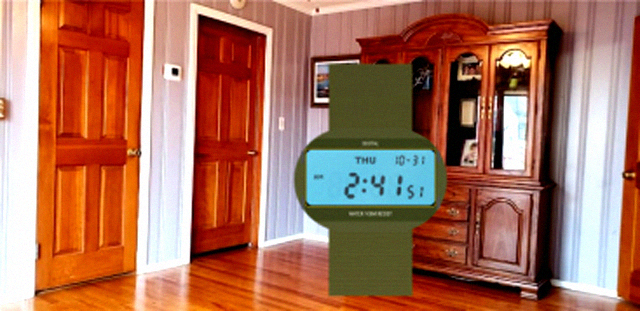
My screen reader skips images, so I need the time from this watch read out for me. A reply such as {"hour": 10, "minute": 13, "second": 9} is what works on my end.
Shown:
{"hour": 2, "minute": 41, "second": 51}
